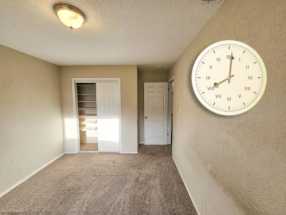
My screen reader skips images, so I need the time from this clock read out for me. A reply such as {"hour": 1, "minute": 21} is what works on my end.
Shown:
{"hour": 8, "minute": 1}
